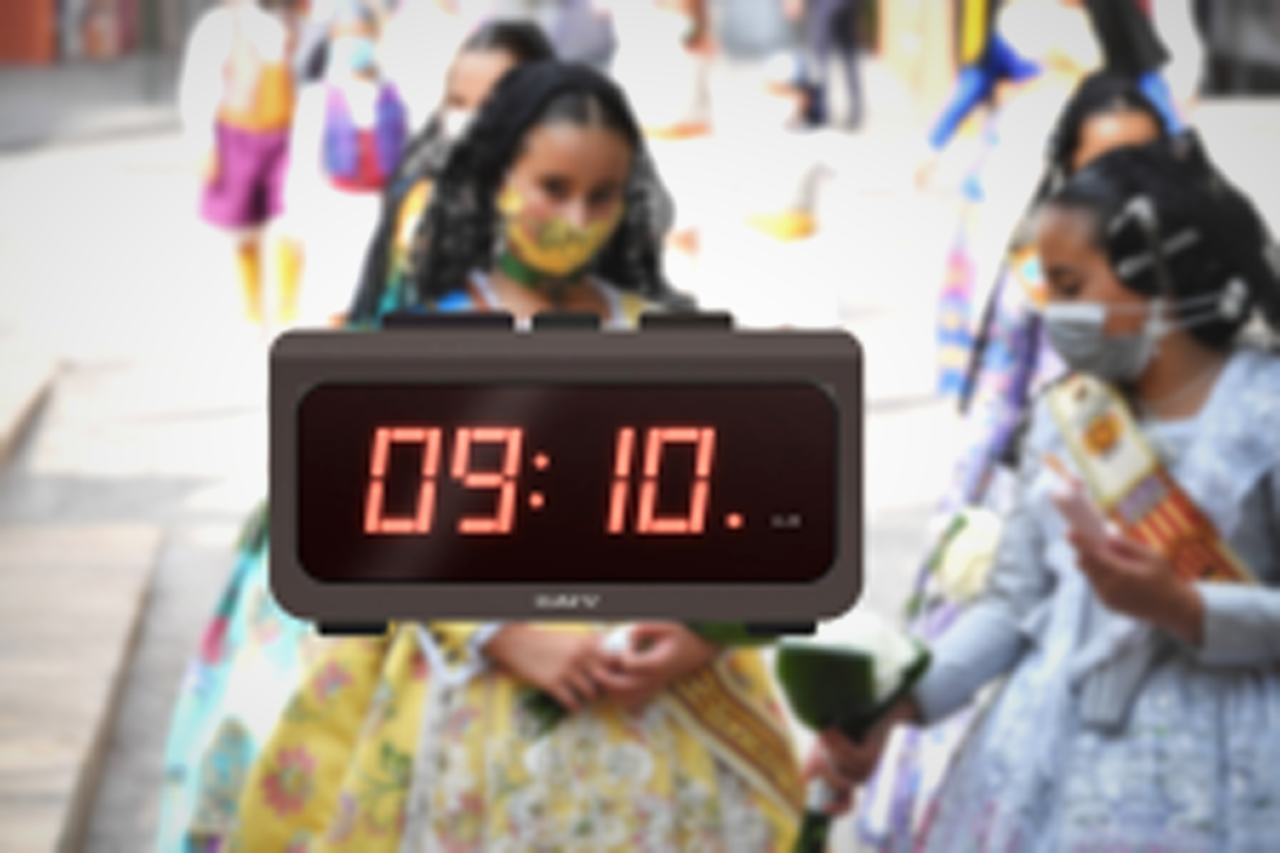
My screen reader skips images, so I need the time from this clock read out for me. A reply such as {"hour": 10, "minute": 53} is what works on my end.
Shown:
{"hour": 9, "minute": 10}
